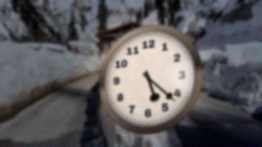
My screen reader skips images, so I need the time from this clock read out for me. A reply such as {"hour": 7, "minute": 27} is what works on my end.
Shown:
{"hour": 5, "minute": 22}
